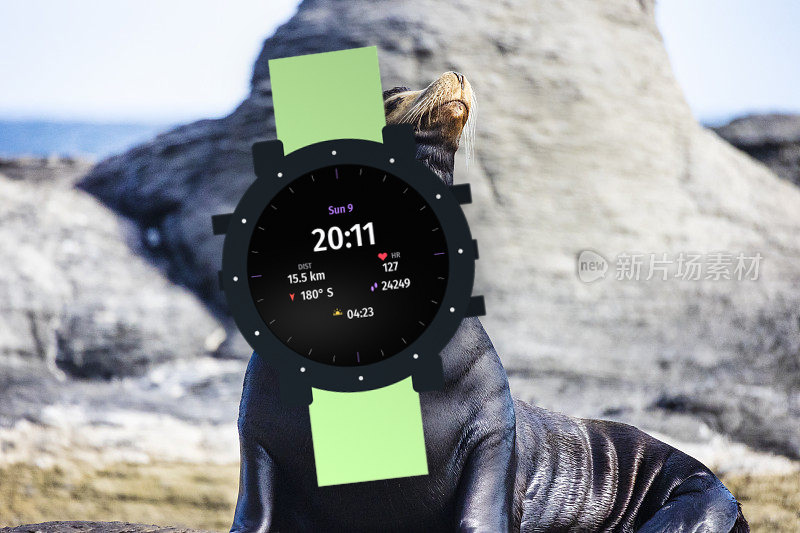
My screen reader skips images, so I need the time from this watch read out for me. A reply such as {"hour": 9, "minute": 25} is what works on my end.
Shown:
{"hour": 20, "minute": 11}
